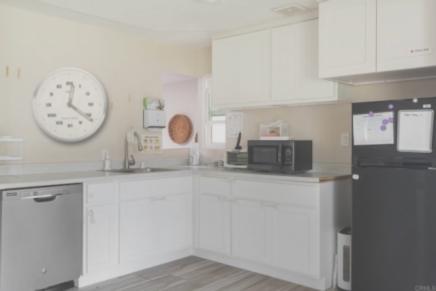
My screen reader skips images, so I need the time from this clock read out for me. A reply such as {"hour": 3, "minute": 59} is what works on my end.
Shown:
{"hour": 12, "minute": 21}
